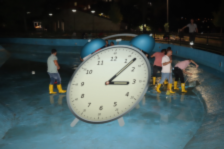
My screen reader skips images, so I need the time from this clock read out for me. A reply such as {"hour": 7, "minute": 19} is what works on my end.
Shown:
{"hour": 3, "minute": 7}
